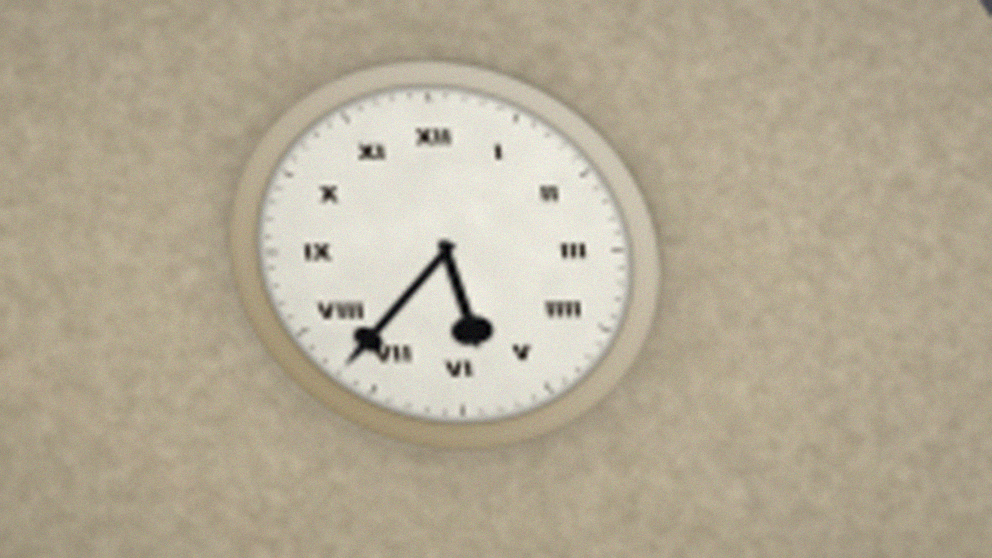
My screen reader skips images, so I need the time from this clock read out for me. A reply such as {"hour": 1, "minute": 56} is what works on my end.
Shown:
{"hour": 5, "minute": 37}
